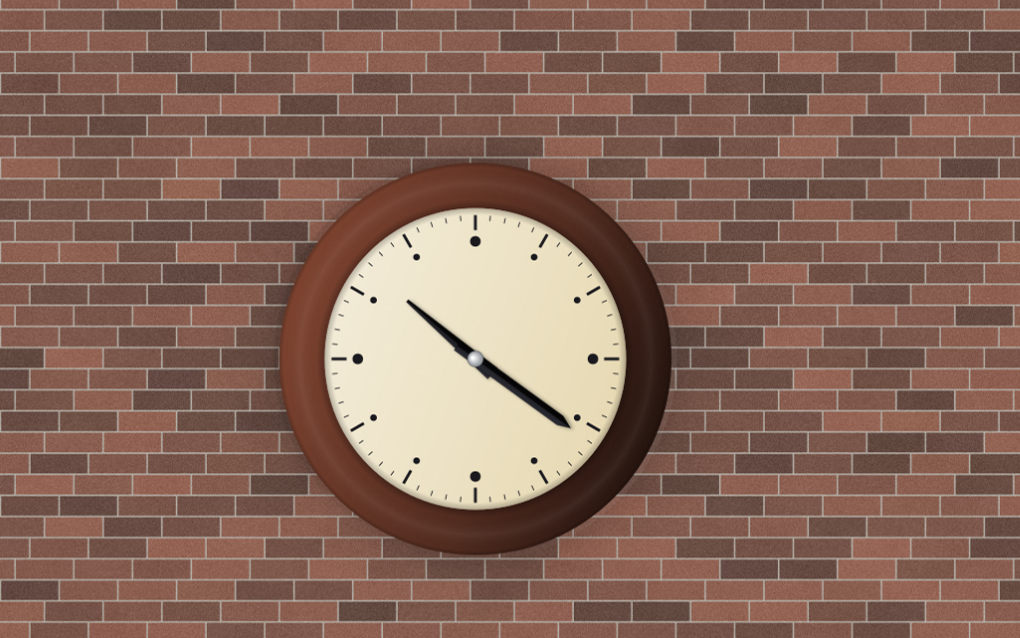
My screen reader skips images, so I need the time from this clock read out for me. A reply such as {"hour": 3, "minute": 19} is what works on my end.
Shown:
{"hour": 10, "minute": 21}
